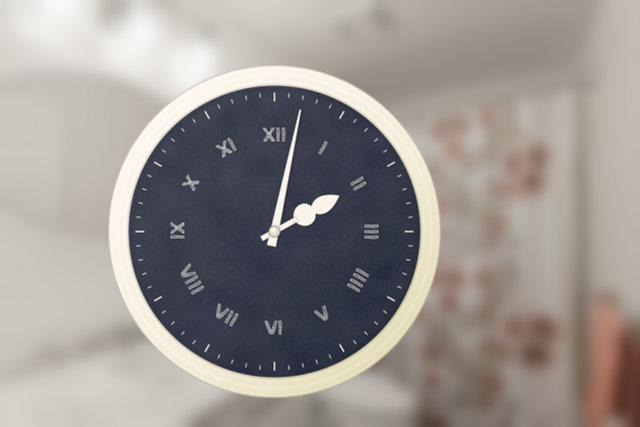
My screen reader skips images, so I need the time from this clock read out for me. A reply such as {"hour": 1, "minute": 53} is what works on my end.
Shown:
{"hour": 2, "minute": 2}
